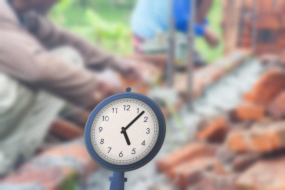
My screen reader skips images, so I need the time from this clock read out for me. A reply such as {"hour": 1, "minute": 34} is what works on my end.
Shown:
{"hour": 5, "minute": 7}
